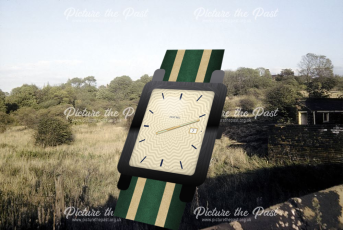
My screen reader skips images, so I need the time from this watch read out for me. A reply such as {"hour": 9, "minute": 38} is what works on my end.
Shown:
{"hour": 8, "minute": 11}
